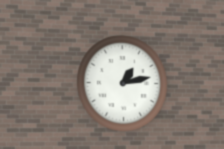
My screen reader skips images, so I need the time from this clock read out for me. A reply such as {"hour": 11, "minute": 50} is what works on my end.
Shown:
{"hour": 1, "minute": 13}
